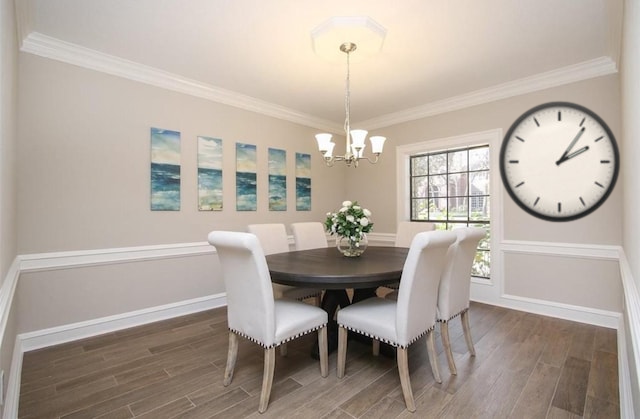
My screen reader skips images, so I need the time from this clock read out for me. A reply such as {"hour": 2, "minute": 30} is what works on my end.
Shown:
{"hour": 2, "minute": 6}
